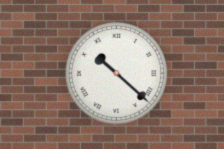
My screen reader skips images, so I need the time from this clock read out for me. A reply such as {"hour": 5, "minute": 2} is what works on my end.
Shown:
{"hour": 10, "minute": 22}
